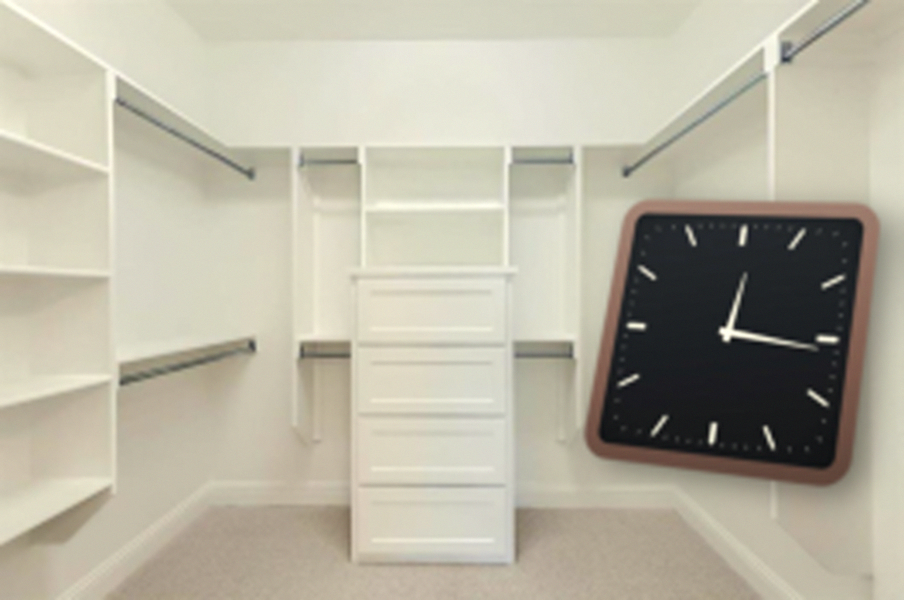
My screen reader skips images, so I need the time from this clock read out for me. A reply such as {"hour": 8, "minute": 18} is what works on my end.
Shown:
{"hour": 12, "minute": 16}
